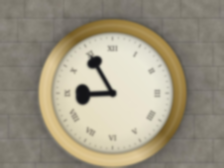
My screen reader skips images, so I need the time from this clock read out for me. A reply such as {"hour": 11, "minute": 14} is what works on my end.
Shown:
{"hour": 8, "minute": 55}
